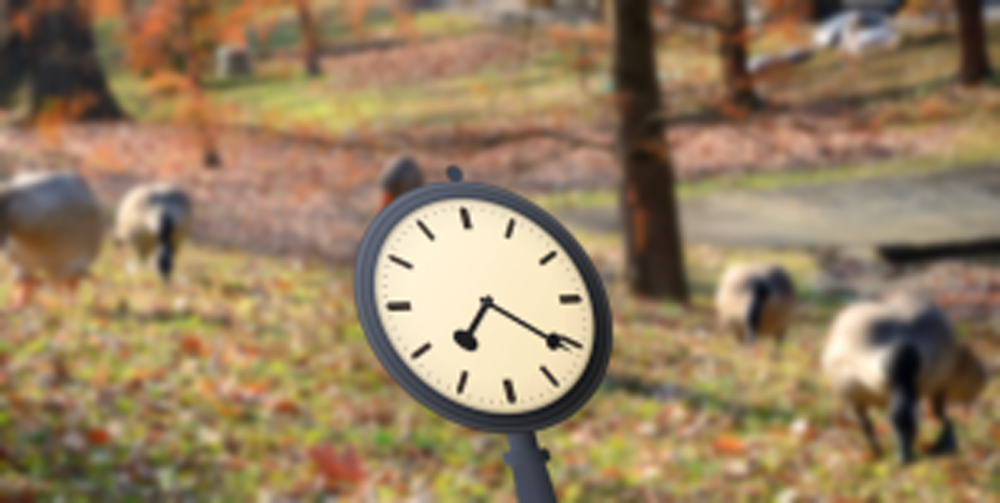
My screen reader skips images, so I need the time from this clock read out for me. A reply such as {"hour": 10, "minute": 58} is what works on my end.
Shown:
{"hour": 7, "minute": 21}
